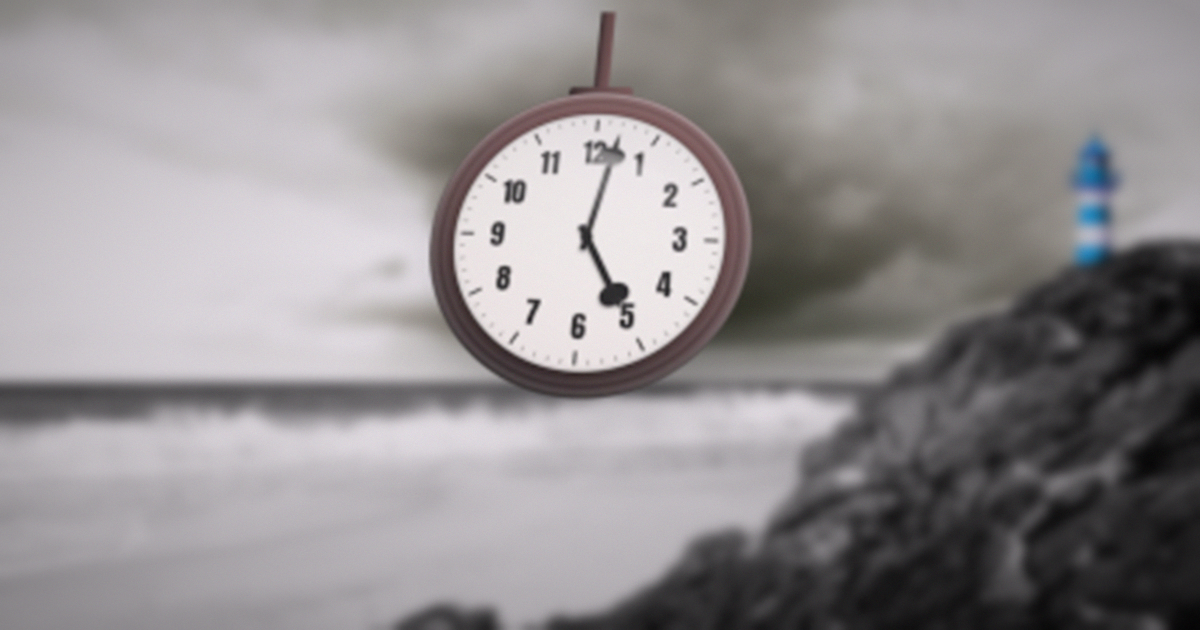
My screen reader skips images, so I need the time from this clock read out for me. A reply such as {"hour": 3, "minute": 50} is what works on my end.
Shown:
{"hour": 5, "minute": 2}
